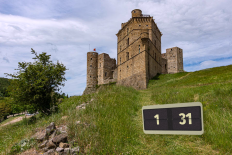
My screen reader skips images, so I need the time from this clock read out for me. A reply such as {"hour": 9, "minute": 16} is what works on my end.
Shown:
{"hour": 1, "minute": 31}
